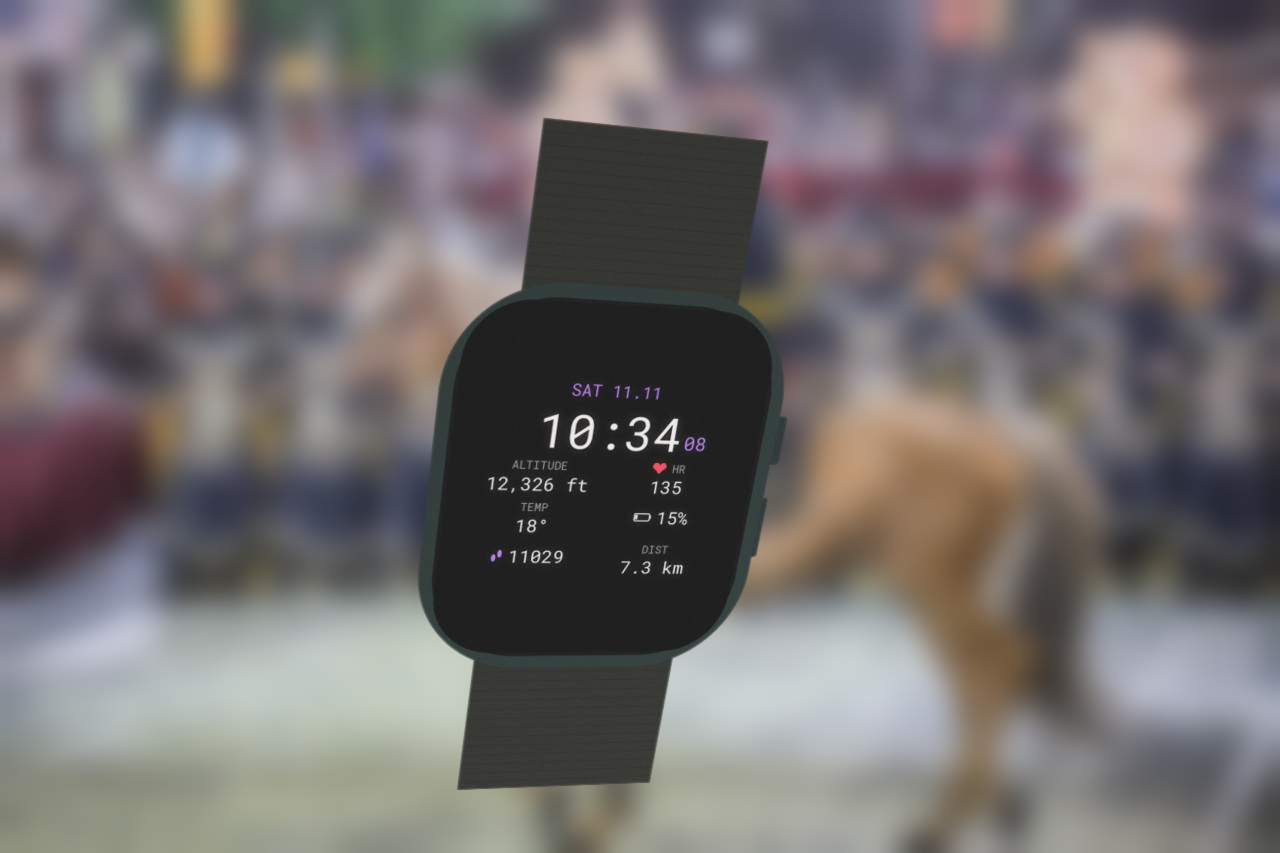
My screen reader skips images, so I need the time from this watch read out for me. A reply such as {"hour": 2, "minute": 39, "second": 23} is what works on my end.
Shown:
{"hour": 10, "minute": 34, "second": 8}
